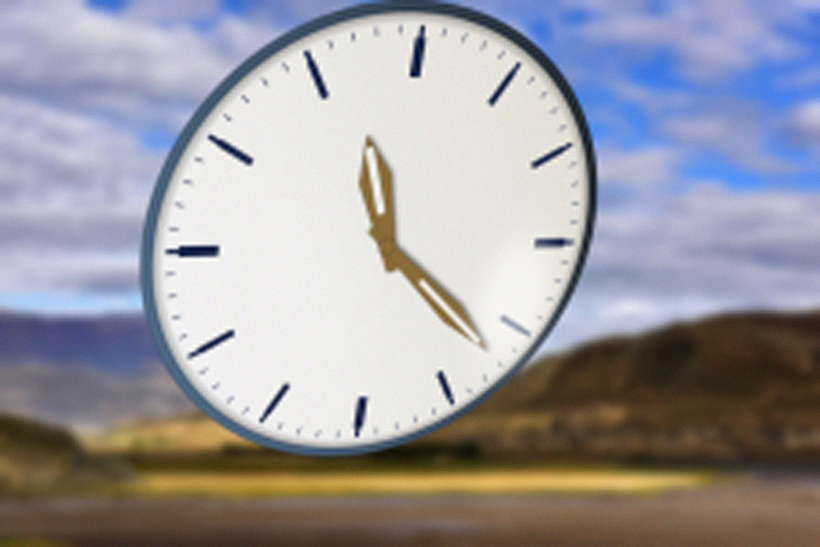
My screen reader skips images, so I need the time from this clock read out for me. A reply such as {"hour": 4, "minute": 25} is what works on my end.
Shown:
{"hour": 11, "minute": 22}
